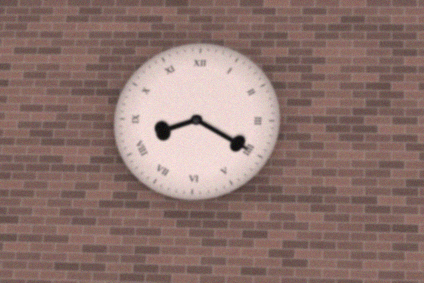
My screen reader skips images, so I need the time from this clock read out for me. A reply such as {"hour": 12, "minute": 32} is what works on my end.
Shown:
{"hour": 8, "minute": 20}
